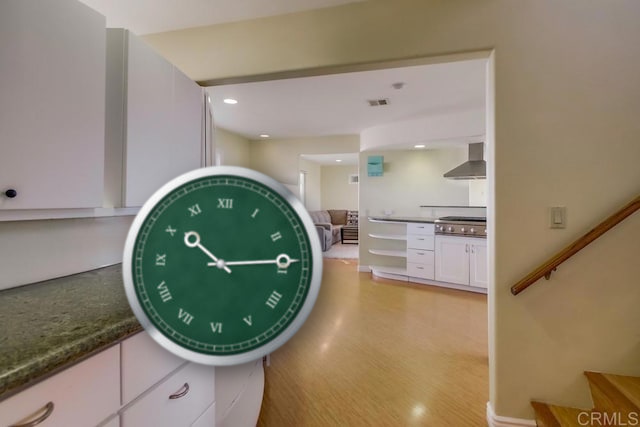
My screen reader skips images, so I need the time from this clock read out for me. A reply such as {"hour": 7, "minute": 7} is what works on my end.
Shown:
{"hour": 10, "minute": 14}
